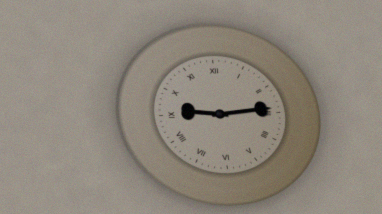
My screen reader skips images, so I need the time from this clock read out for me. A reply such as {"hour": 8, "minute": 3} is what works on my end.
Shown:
{"hour": 9, "minute": 14}
